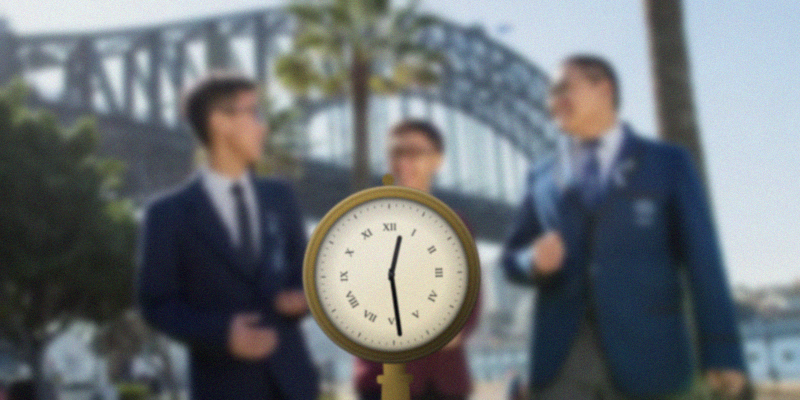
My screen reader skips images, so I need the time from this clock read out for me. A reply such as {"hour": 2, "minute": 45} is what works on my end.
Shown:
{"hour": 12, "minute": 29}
